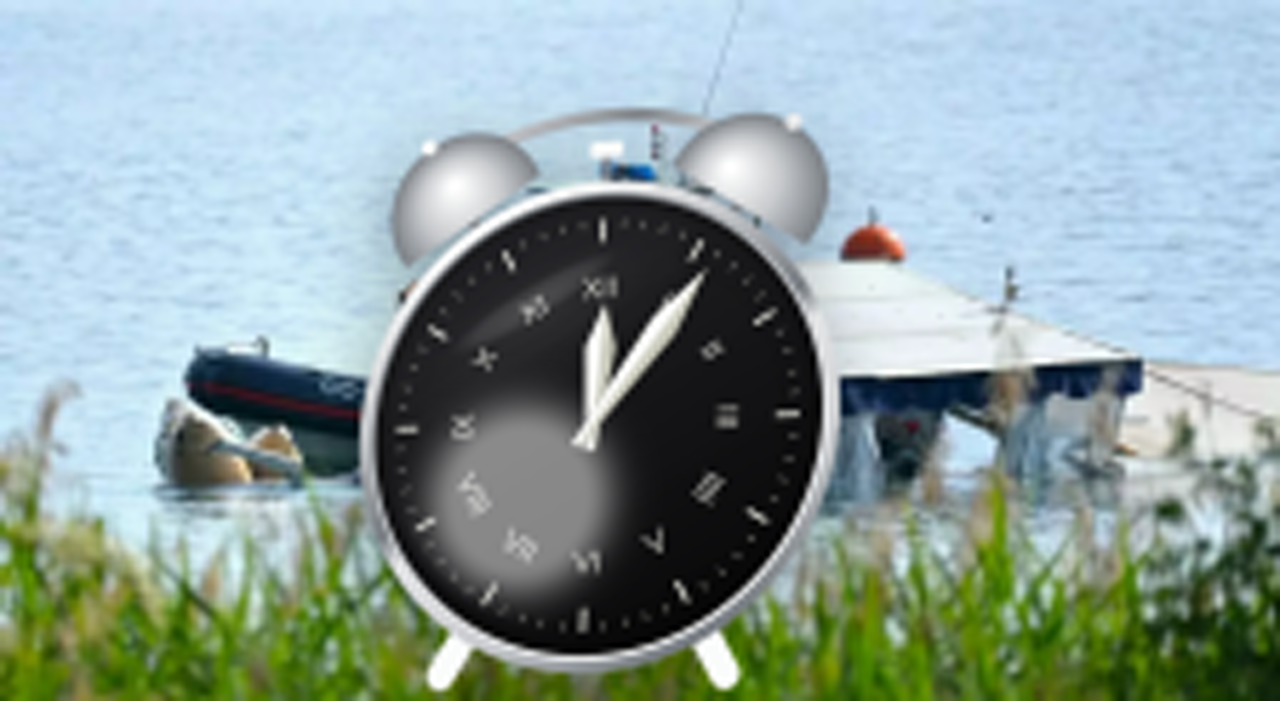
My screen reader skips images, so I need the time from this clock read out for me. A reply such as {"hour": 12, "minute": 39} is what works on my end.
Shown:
{"hour": 12, "minute": 6}
